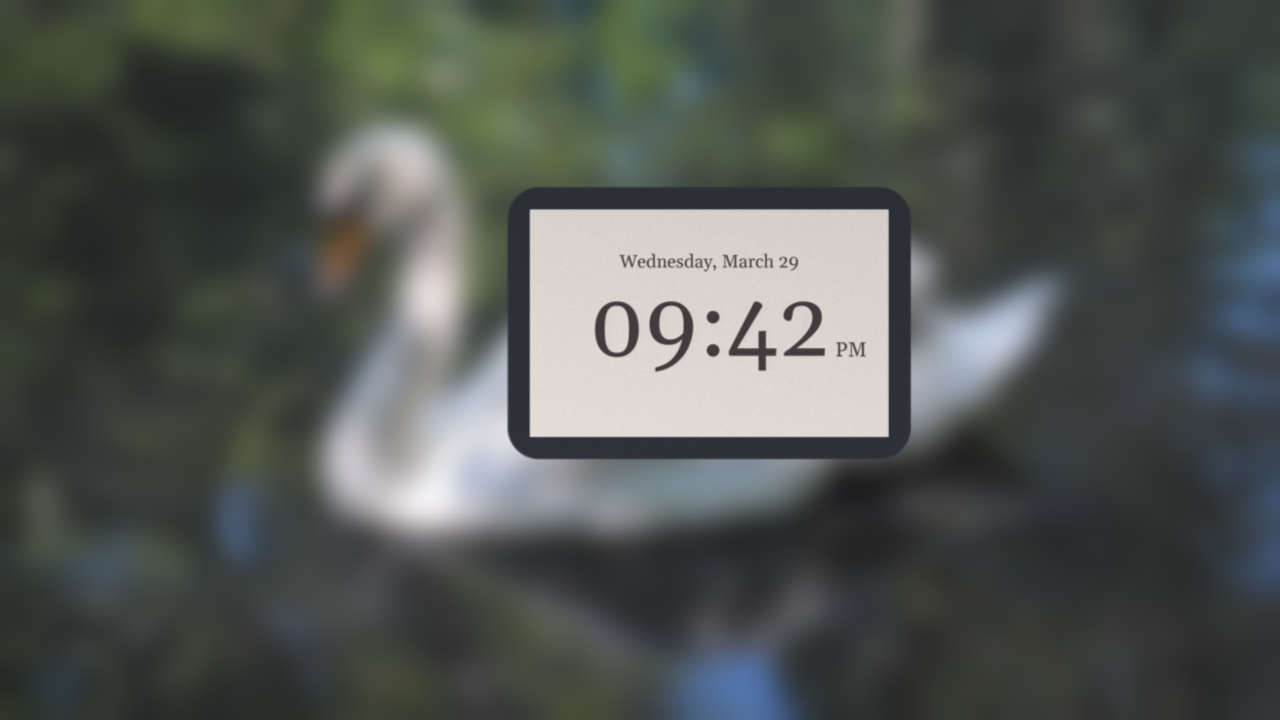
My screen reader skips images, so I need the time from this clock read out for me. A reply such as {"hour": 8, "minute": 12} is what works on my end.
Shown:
{"hour": 9, "minute": 42}
